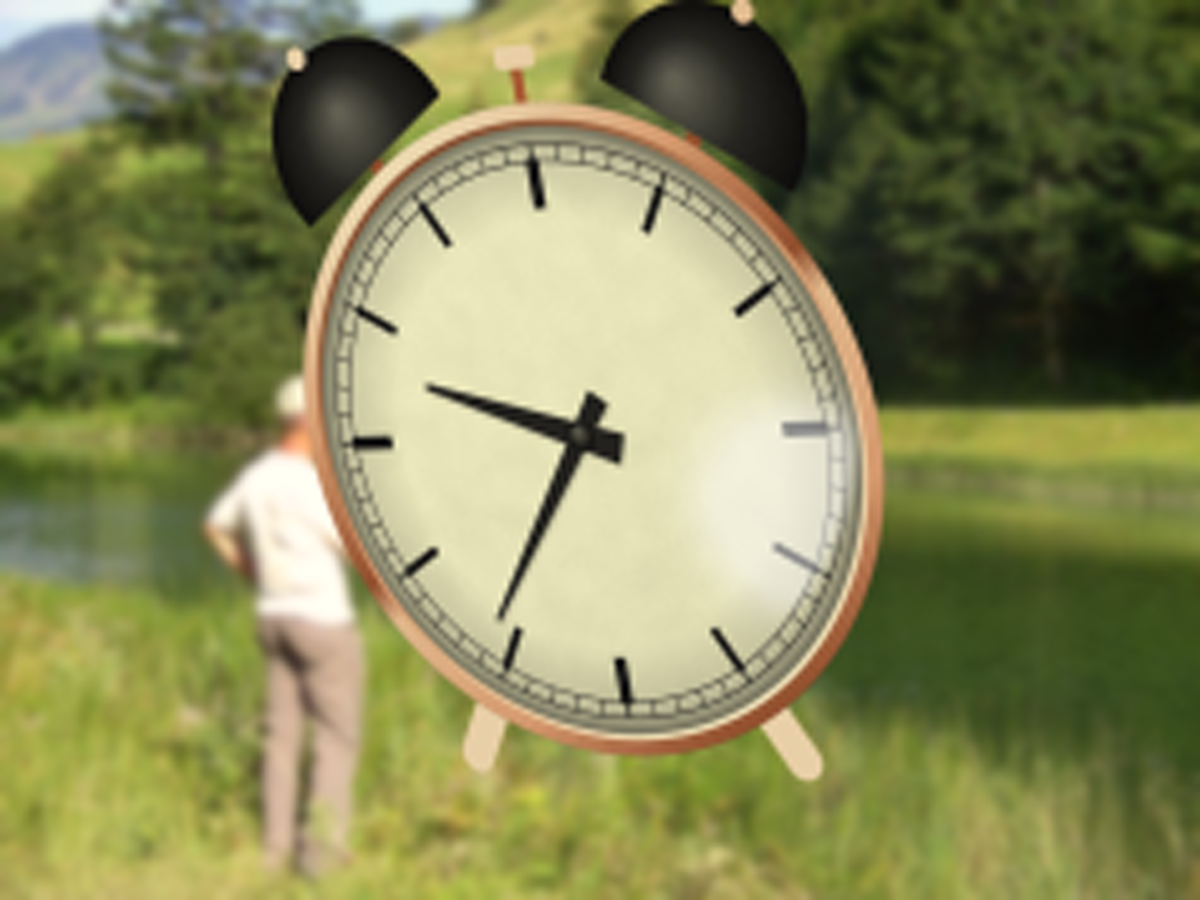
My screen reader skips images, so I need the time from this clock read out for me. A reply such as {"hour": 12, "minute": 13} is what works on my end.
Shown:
{"hour": 9, "minute": 36}
